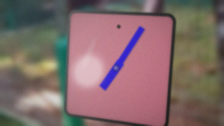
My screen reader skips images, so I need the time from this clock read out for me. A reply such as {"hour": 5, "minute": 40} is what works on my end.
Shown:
{"hour": 7, "minute": 5}
